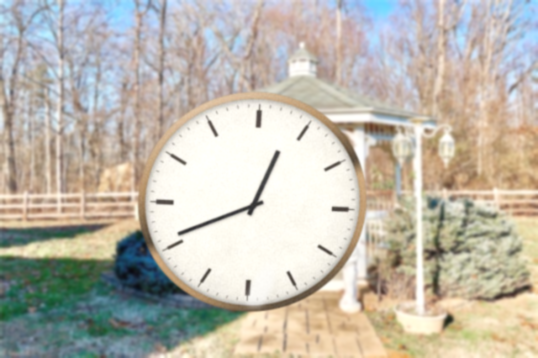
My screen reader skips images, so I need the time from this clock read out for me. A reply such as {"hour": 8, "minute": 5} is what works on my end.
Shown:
{"hour": 12, "minute": 41}
